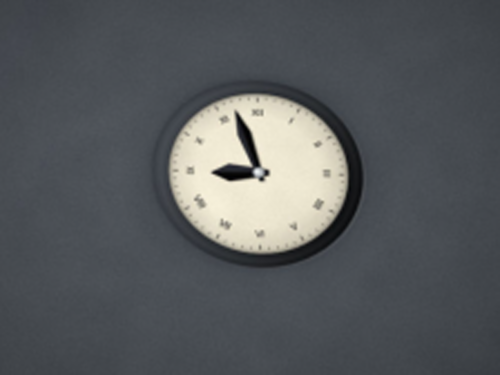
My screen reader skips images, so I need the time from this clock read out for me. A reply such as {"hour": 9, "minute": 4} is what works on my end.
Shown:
{"hour": 8, "minute": 57}
